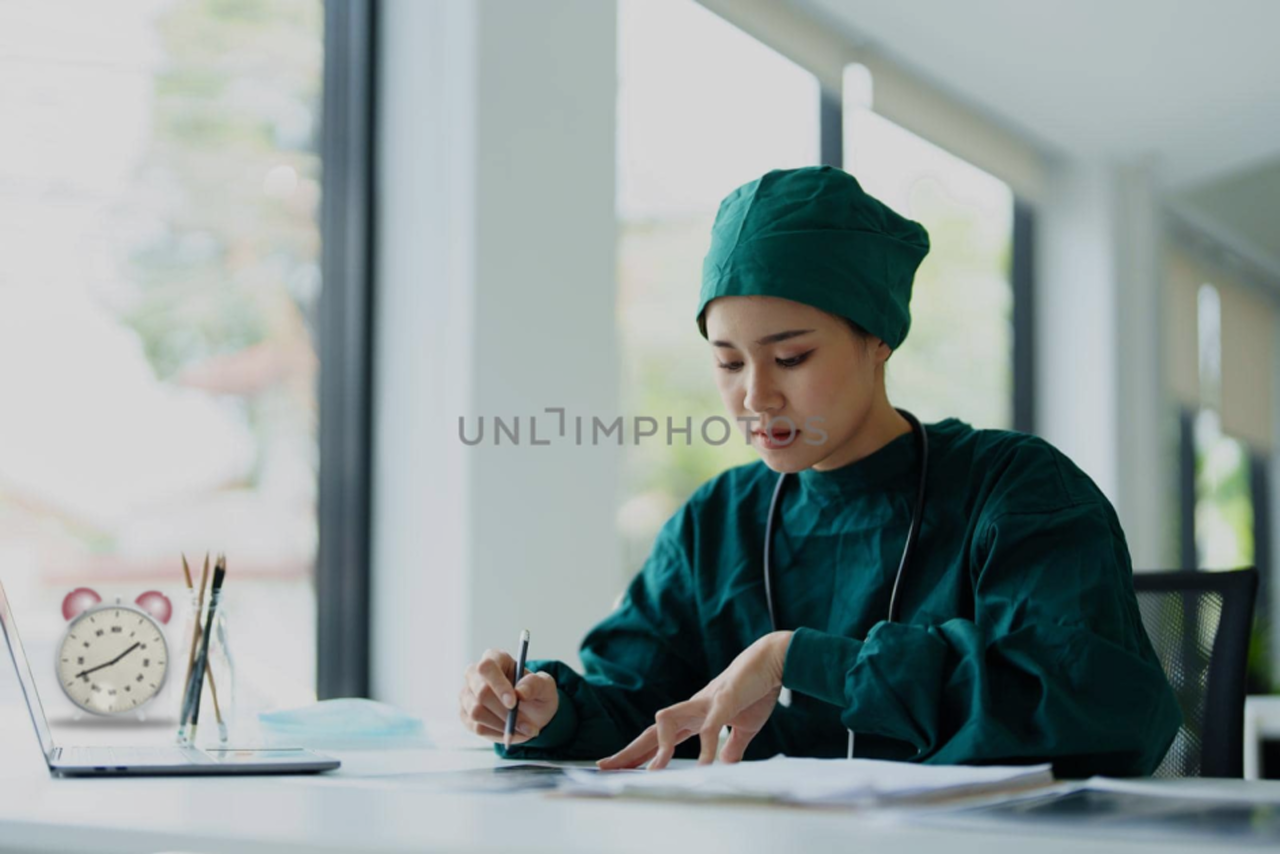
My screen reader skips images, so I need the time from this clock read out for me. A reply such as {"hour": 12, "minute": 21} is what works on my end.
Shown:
{"hour": 1, "minute": 41}
